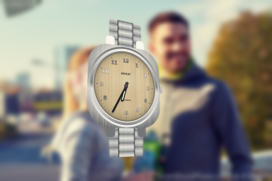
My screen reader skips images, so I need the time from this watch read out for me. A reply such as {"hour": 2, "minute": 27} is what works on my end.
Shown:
{"hour": 6, "minute": 35}
